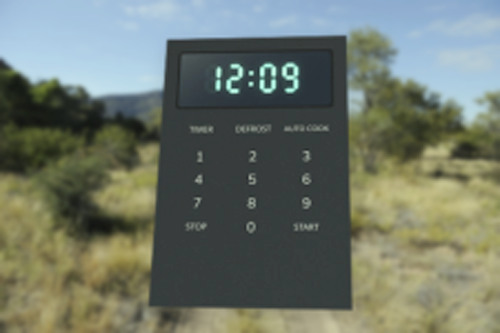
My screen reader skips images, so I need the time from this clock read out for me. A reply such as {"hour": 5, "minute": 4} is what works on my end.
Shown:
{"hour": 12, "minute": 9}
